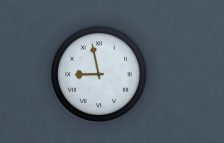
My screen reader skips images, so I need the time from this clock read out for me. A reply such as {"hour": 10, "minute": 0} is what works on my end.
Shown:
{"hour": 8, "minute": 58}
